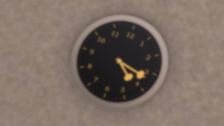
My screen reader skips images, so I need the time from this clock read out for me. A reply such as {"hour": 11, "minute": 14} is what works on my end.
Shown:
{"hour": 4, "minute": 17}
